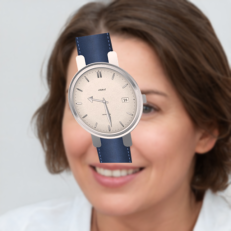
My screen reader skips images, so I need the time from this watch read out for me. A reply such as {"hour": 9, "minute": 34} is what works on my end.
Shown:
{"hour": 9, "minute": 29}
